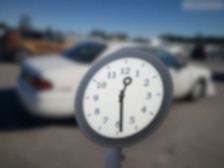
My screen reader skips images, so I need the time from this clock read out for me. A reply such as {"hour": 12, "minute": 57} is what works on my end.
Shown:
{"hour": 12, "minute": 29}
